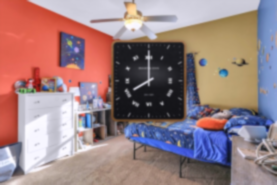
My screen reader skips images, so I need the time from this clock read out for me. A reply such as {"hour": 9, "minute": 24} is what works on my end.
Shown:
{"hour": 8, "minute": 0}
